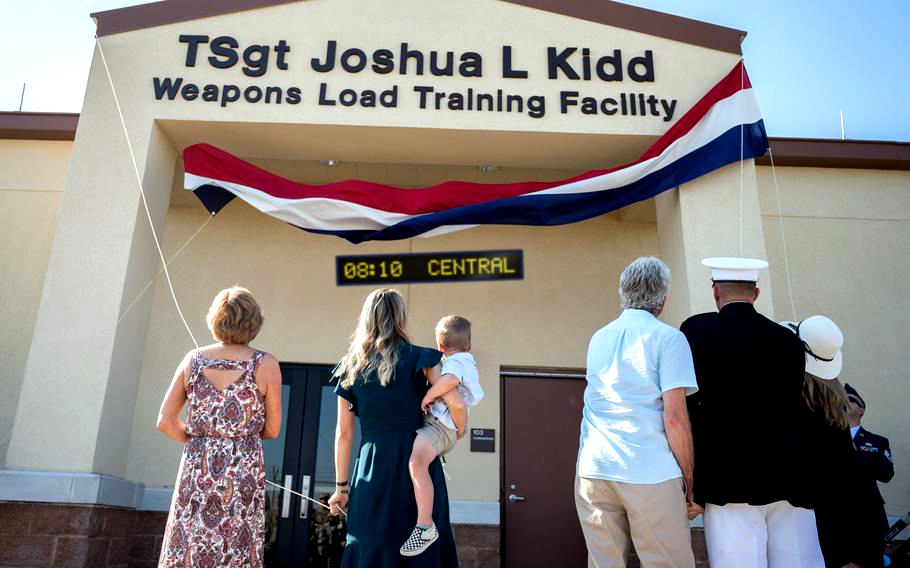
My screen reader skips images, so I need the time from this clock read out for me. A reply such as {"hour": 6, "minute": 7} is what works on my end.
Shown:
{"hour": 8, "minute": 10}
